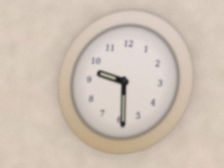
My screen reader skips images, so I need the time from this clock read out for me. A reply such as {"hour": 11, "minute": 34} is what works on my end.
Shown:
{"hour": 9, "minute": 29}
